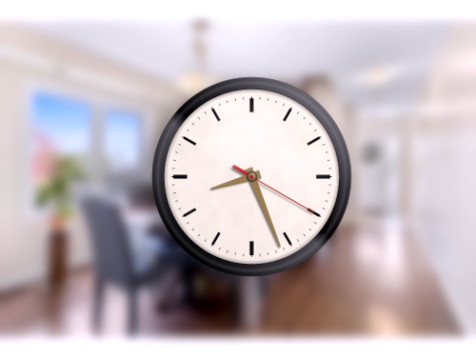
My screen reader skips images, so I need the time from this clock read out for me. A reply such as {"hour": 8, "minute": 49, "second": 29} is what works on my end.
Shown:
{"hour": 8, "minute": 26, "second": 20}
